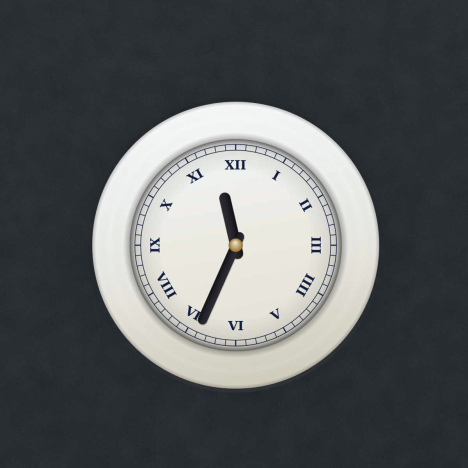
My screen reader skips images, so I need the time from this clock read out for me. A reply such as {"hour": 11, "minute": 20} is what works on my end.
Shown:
{"hour": 11, "minute": 34}
